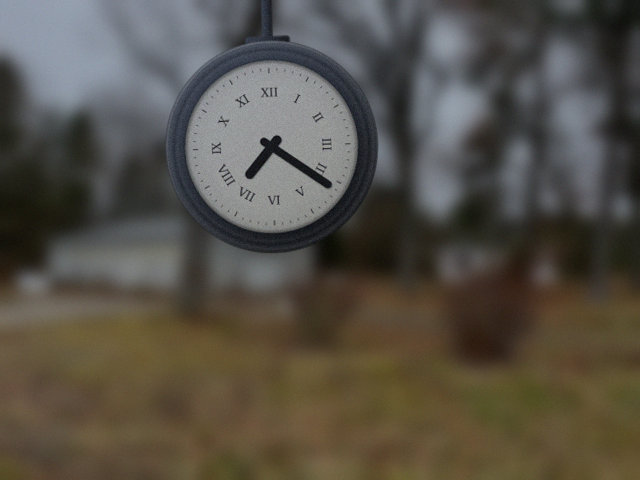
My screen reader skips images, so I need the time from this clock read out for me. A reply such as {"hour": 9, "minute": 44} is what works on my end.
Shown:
{"hour": 7, "minute": 21}
